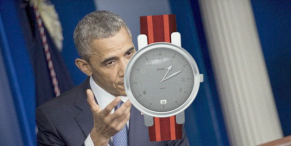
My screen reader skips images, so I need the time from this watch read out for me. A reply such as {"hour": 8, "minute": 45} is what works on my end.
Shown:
{"hour": 1, "minute": 11}
